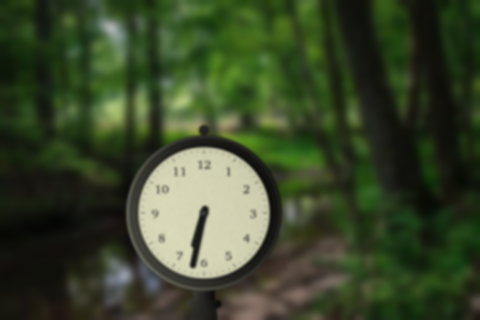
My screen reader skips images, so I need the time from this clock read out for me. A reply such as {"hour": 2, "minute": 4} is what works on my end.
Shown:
{"hour": 6, "minute": 32}
